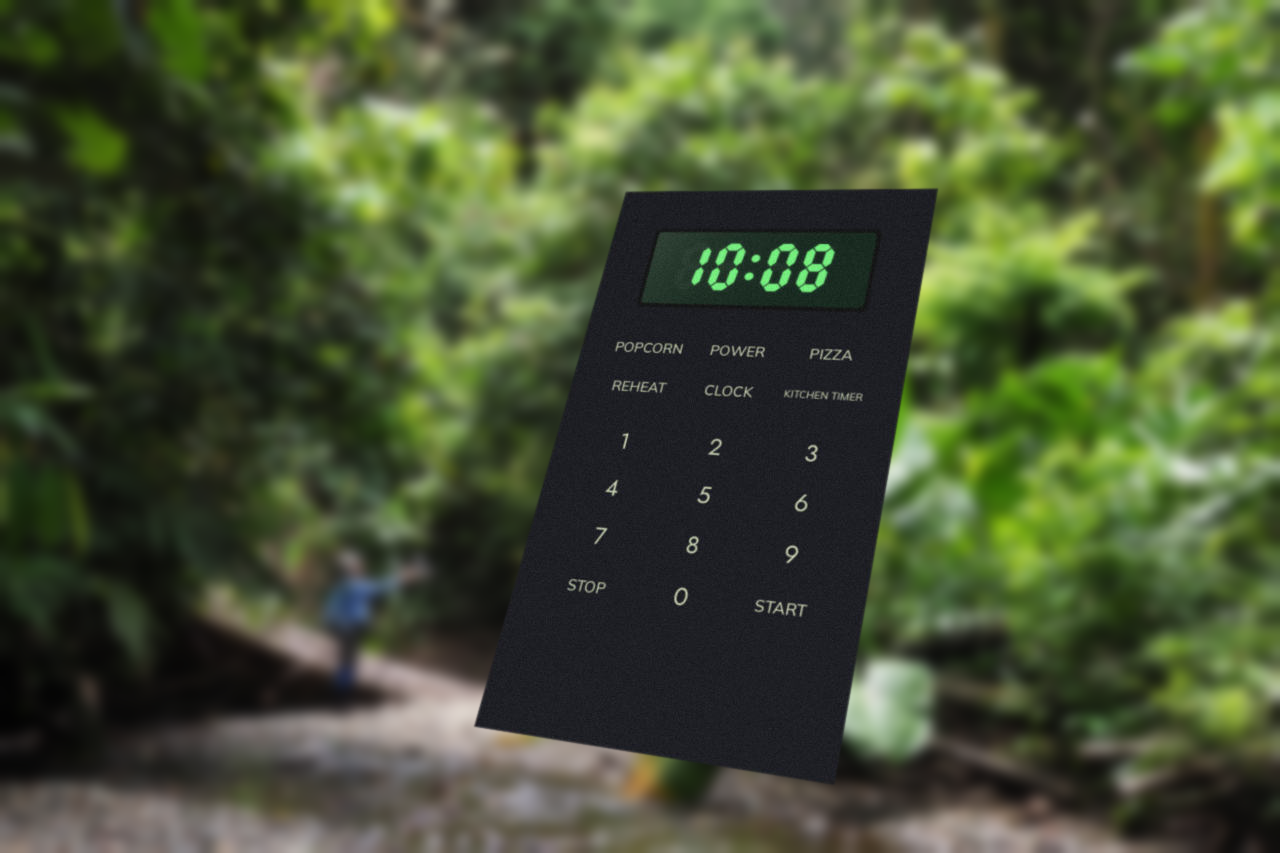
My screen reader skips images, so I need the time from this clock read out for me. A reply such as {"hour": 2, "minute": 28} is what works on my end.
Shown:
{"hour": 10, "minute": 8}
